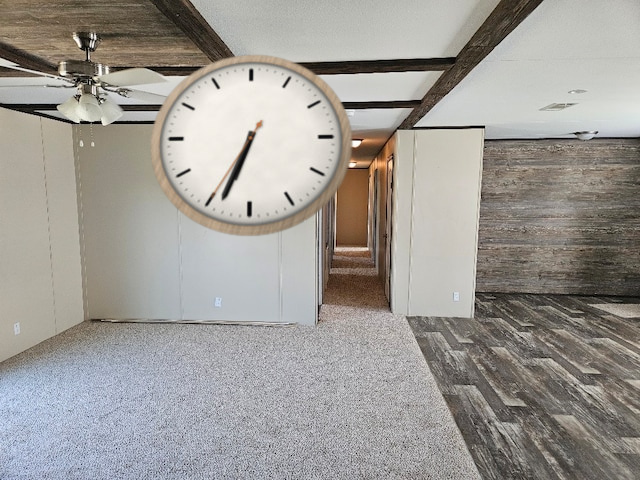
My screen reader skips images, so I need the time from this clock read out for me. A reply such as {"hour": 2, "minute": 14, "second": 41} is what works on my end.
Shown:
{"hour": 6, "minute": 33, "second": 35}
